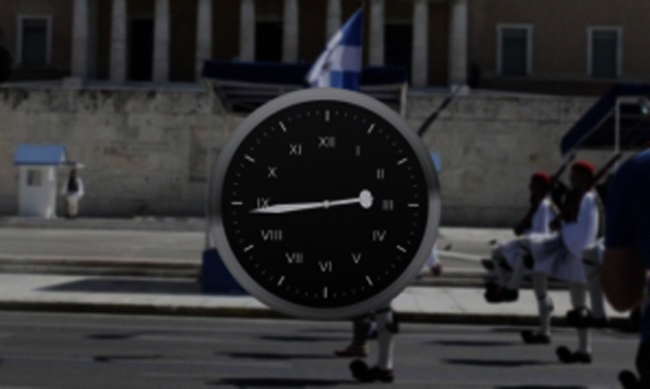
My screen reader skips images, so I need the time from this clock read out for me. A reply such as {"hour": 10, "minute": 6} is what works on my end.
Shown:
{"hour": 2, "minute": 44}
